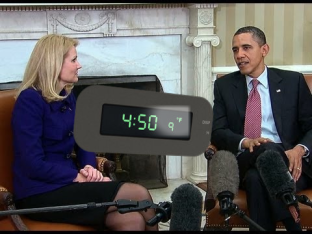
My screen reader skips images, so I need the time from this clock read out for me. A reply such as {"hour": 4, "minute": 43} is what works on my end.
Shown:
{"hour": 4, "minute": 50}
